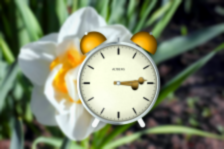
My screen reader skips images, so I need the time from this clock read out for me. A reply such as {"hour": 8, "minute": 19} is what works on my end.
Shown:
{"hour": 3, "minute": 14}
